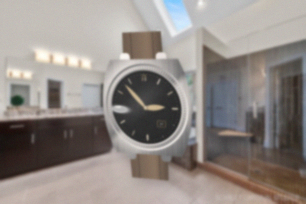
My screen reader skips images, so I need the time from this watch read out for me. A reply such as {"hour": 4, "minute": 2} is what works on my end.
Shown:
{"hour": 2, "minute": 53}
